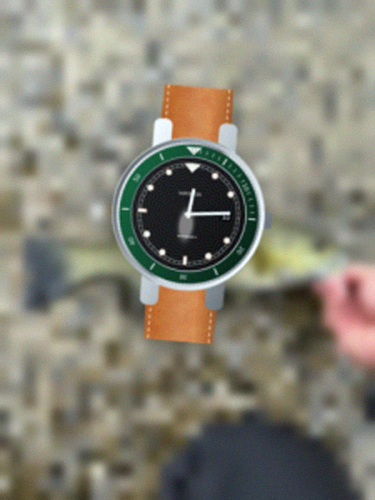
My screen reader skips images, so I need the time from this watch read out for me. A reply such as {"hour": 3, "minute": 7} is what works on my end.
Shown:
{"hour": 12, "minute": 14}
